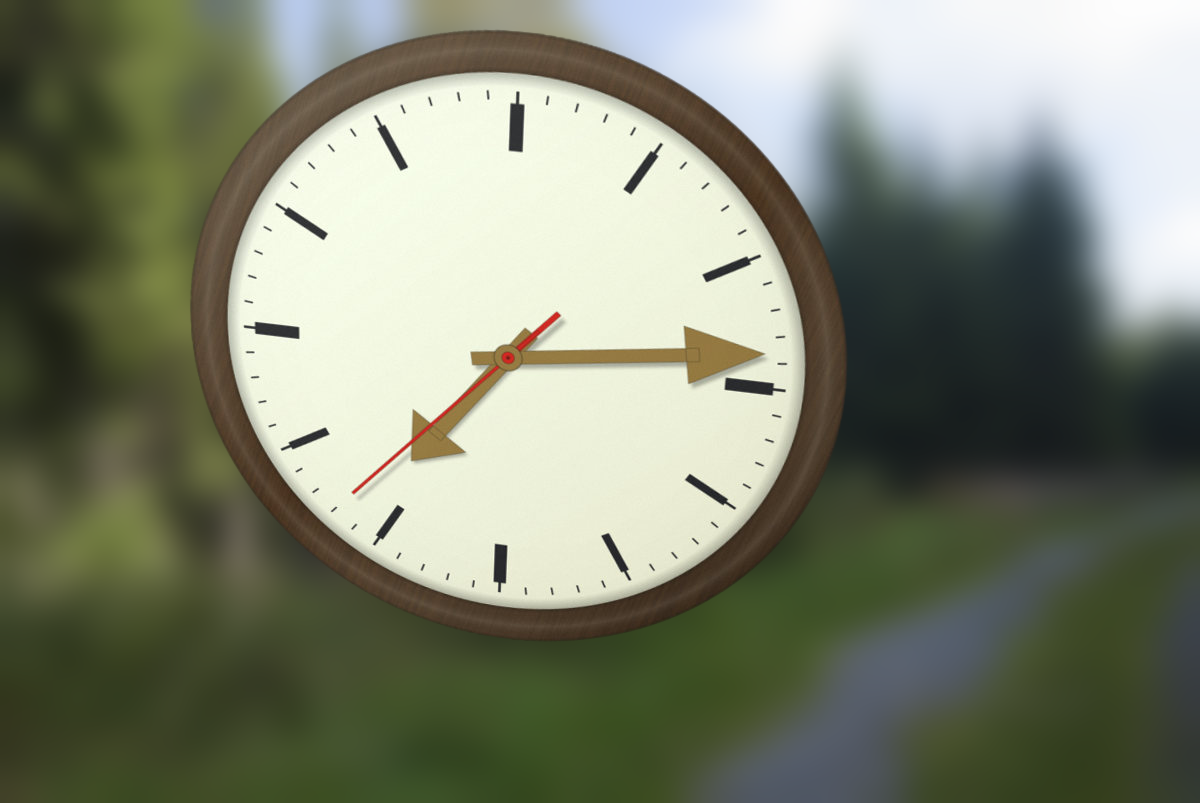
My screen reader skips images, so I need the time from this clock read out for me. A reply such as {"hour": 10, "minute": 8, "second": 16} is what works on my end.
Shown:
{"hour": 7, "minute": 13, "second": 37}
